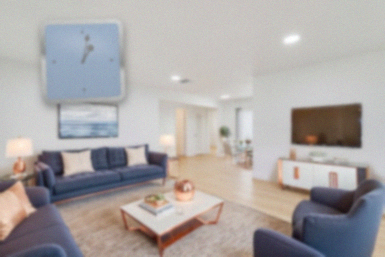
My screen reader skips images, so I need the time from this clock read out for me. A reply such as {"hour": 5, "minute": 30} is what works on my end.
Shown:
{"hour": 1, "minute": 2}
